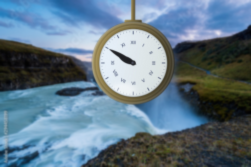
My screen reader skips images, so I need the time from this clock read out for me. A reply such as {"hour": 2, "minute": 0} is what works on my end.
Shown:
{"hour": 9, "minute": 50}
